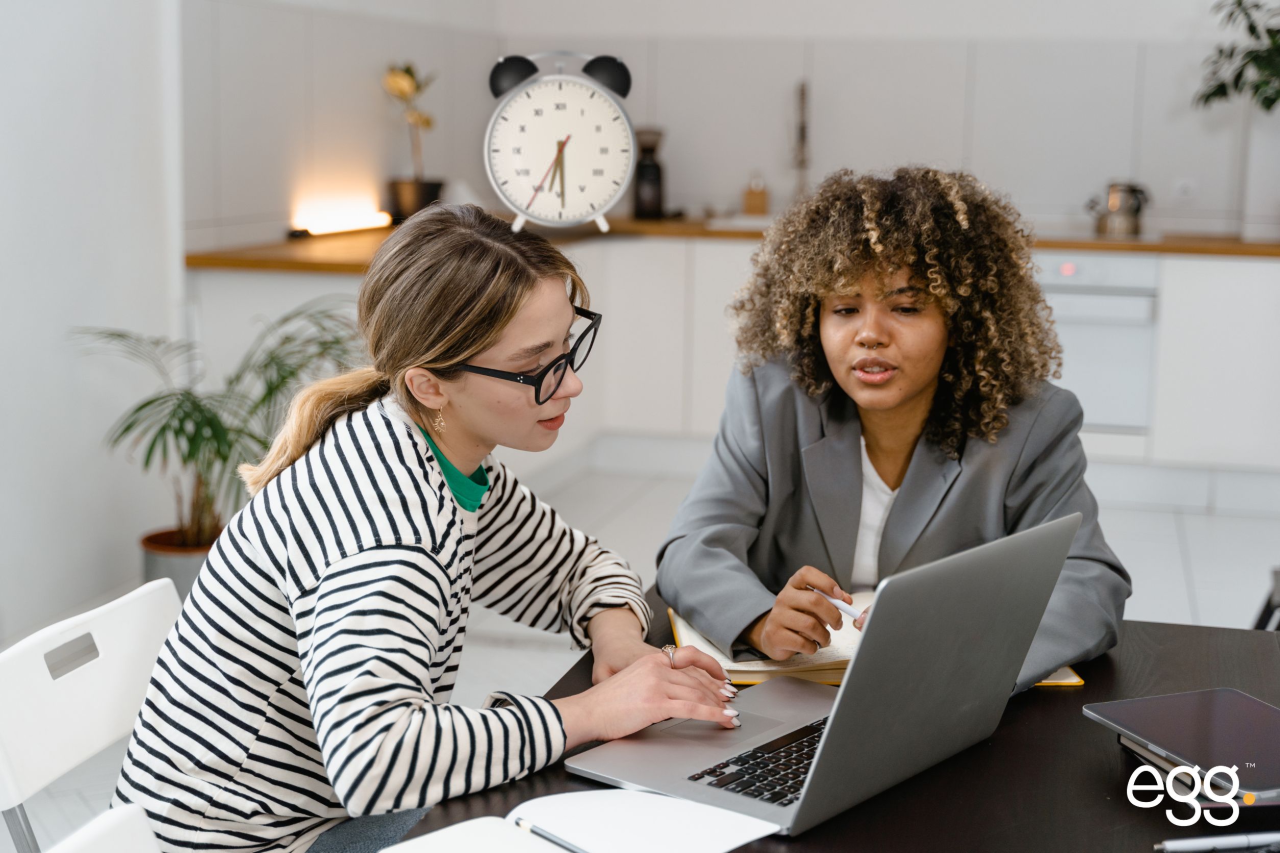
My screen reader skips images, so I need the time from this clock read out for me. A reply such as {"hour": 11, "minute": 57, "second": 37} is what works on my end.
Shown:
{"hour": 6, "minute": 29, "second": 35}
